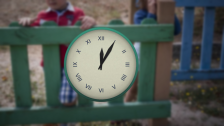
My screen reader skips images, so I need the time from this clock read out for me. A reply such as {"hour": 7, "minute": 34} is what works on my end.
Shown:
{"hour": 12, "minute": 5}
